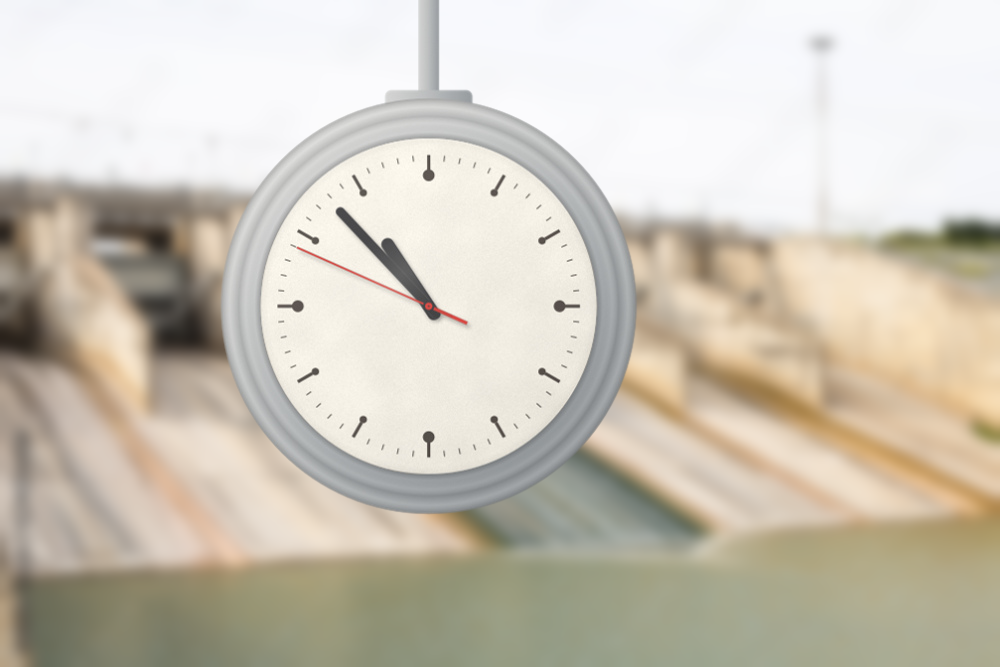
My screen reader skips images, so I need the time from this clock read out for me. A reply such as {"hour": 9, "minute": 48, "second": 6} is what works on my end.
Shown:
{"hour": 10, "minute": 52, "second": 49}
